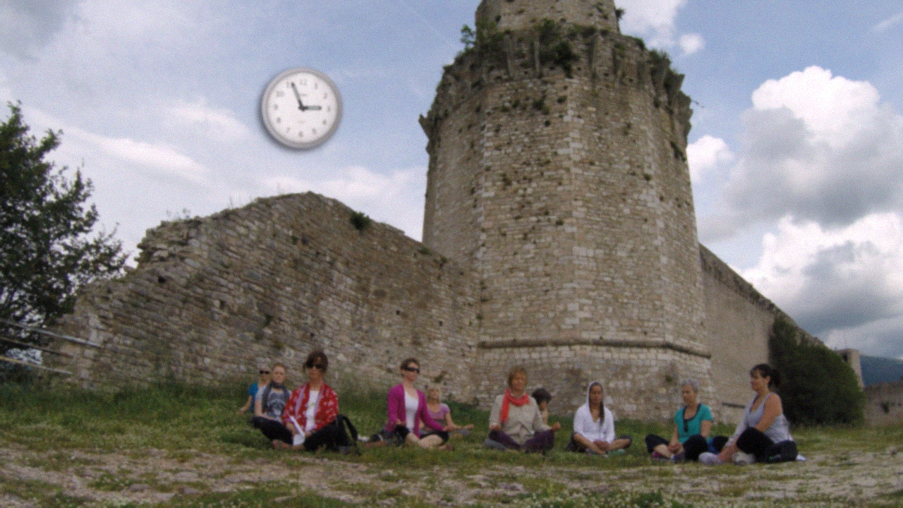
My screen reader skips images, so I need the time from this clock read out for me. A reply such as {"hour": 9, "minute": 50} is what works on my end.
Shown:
{"hour": 2, "minute": 56}
